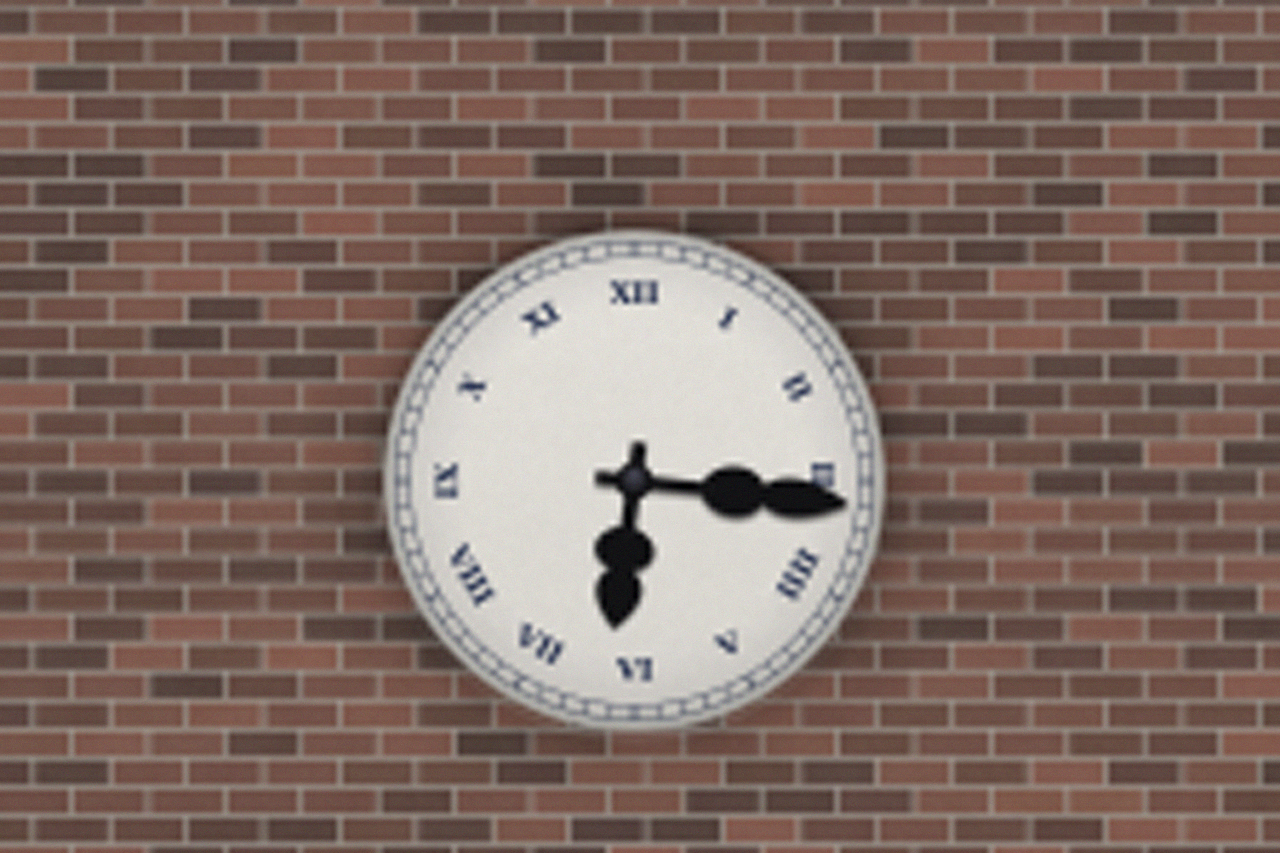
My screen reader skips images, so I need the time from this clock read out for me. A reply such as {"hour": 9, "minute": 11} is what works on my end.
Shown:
{"hour": 6, "minute": 16}
